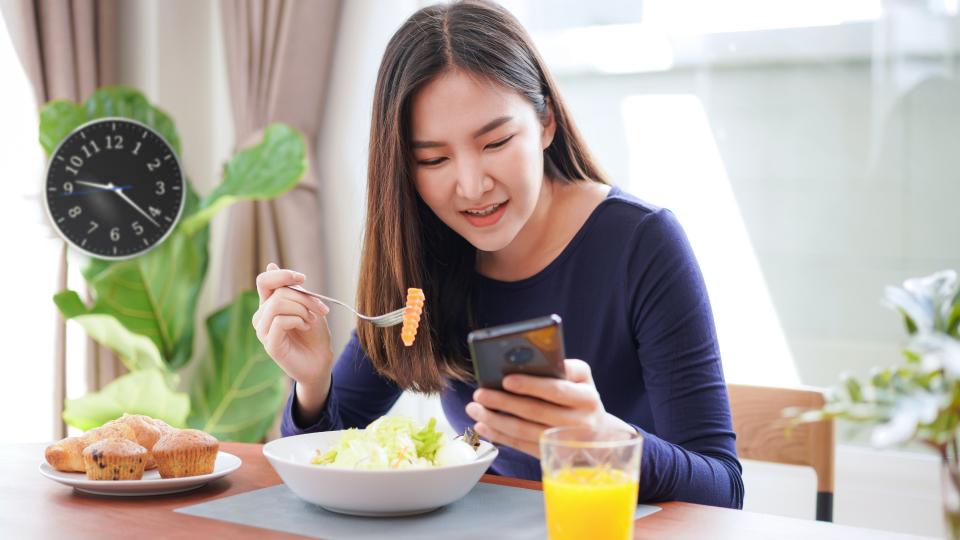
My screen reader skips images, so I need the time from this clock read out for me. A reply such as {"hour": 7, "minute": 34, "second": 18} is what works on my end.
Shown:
{"hour": 9, "minute": 21, "second": 44}
